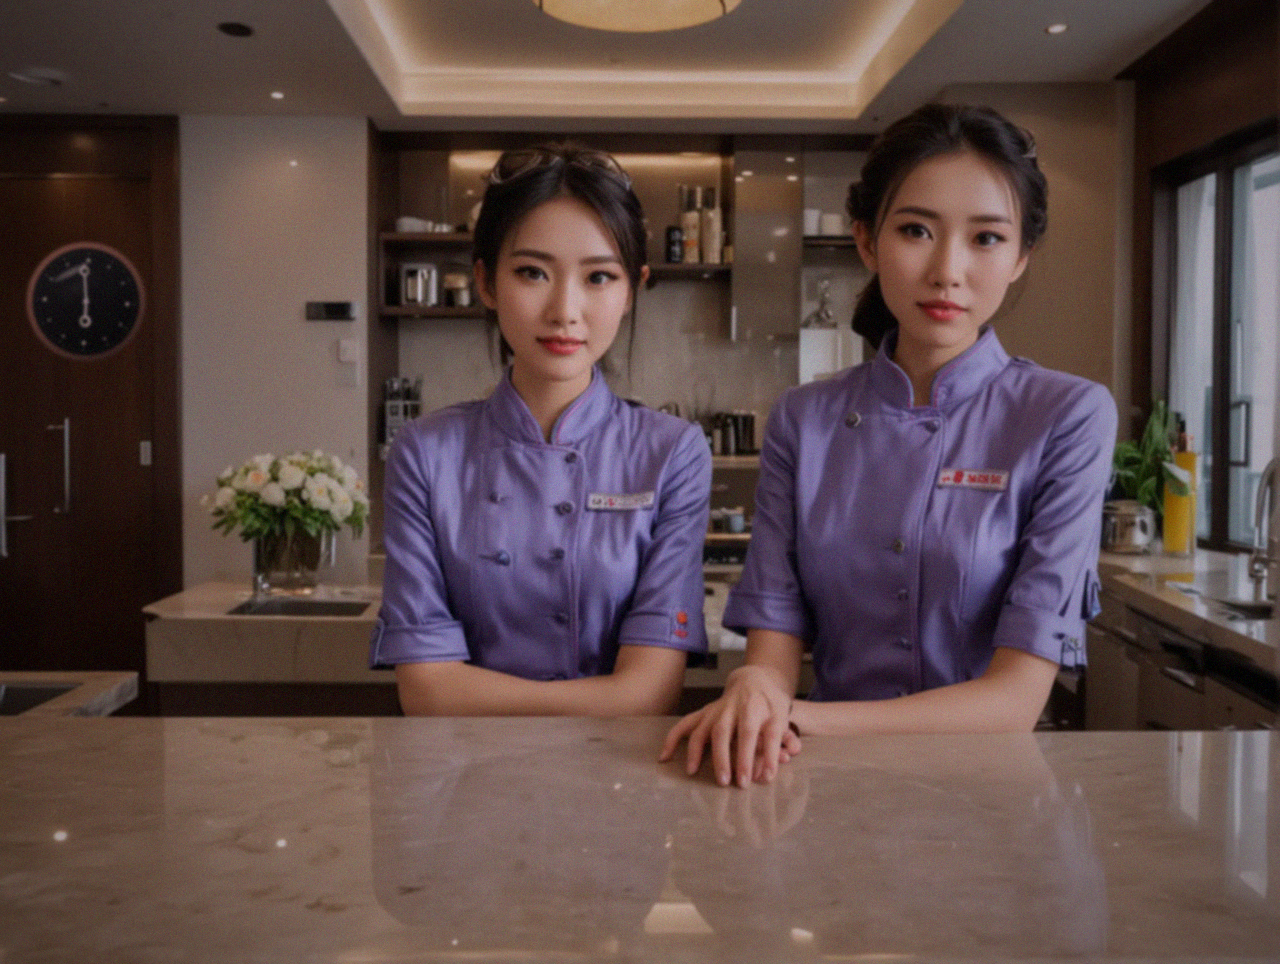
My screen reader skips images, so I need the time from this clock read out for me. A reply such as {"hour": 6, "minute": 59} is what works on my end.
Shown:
{"hour": 5, "minute": 59}
